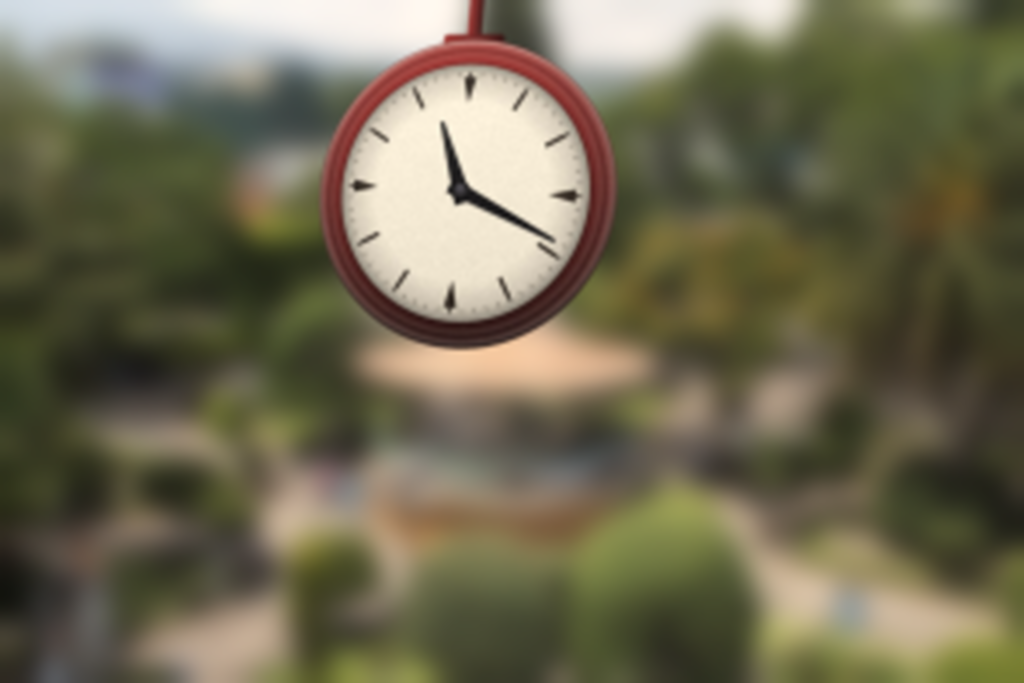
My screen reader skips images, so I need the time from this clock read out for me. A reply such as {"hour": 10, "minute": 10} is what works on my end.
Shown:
{"hour": 11, "minute": 19}
